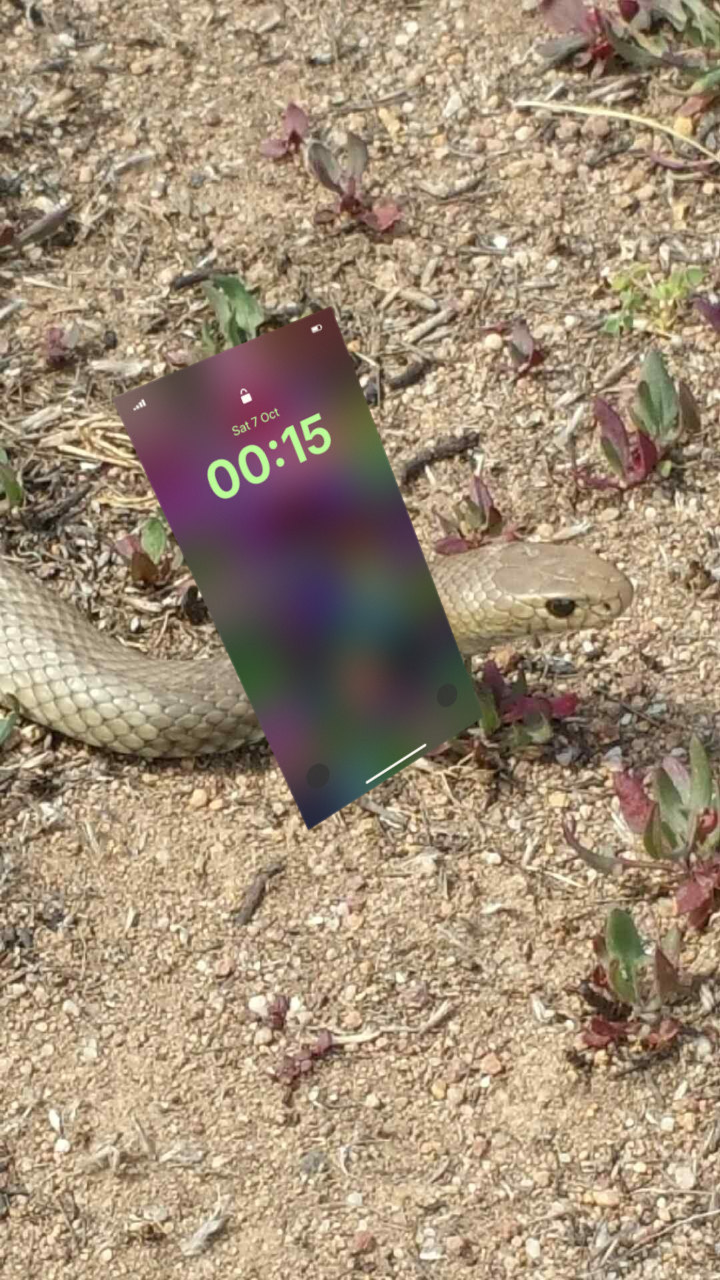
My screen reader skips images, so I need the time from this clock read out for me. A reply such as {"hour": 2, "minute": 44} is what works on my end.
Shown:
{"hour": 0, "minute": 15}
